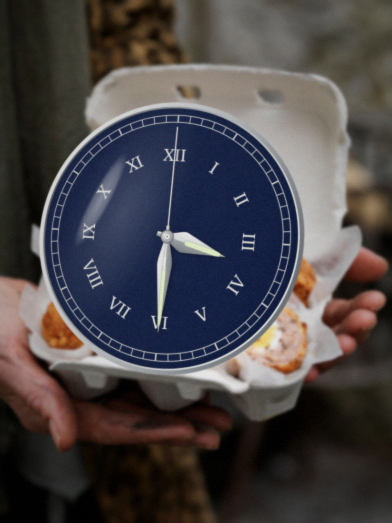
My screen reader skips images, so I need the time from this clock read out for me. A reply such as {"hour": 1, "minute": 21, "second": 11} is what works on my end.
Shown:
{"hour": 3, "minute": 30, "second": 0}
